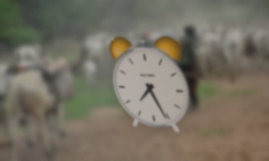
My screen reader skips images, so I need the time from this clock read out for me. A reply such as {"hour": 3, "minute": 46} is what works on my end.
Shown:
{"hour": 7, "minute": 26}
